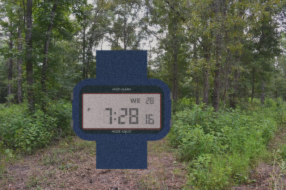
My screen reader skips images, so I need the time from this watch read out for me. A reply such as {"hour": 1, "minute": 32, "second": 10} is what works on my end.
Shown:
{"hour": 7, "minute": 28, "second": 16}
